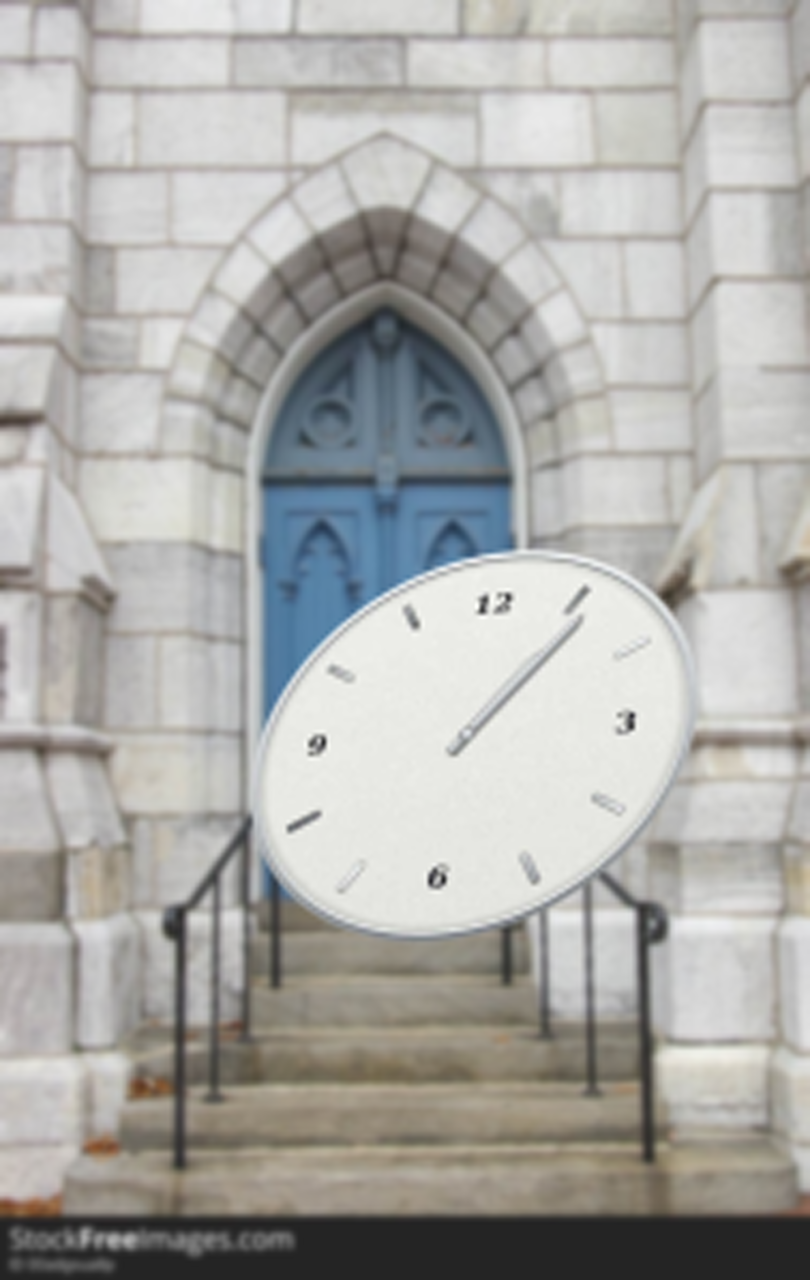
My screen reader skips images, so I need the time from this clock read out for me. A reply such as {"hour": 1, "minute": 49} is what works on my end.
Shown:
{"hour": 1, "minute": 6}
